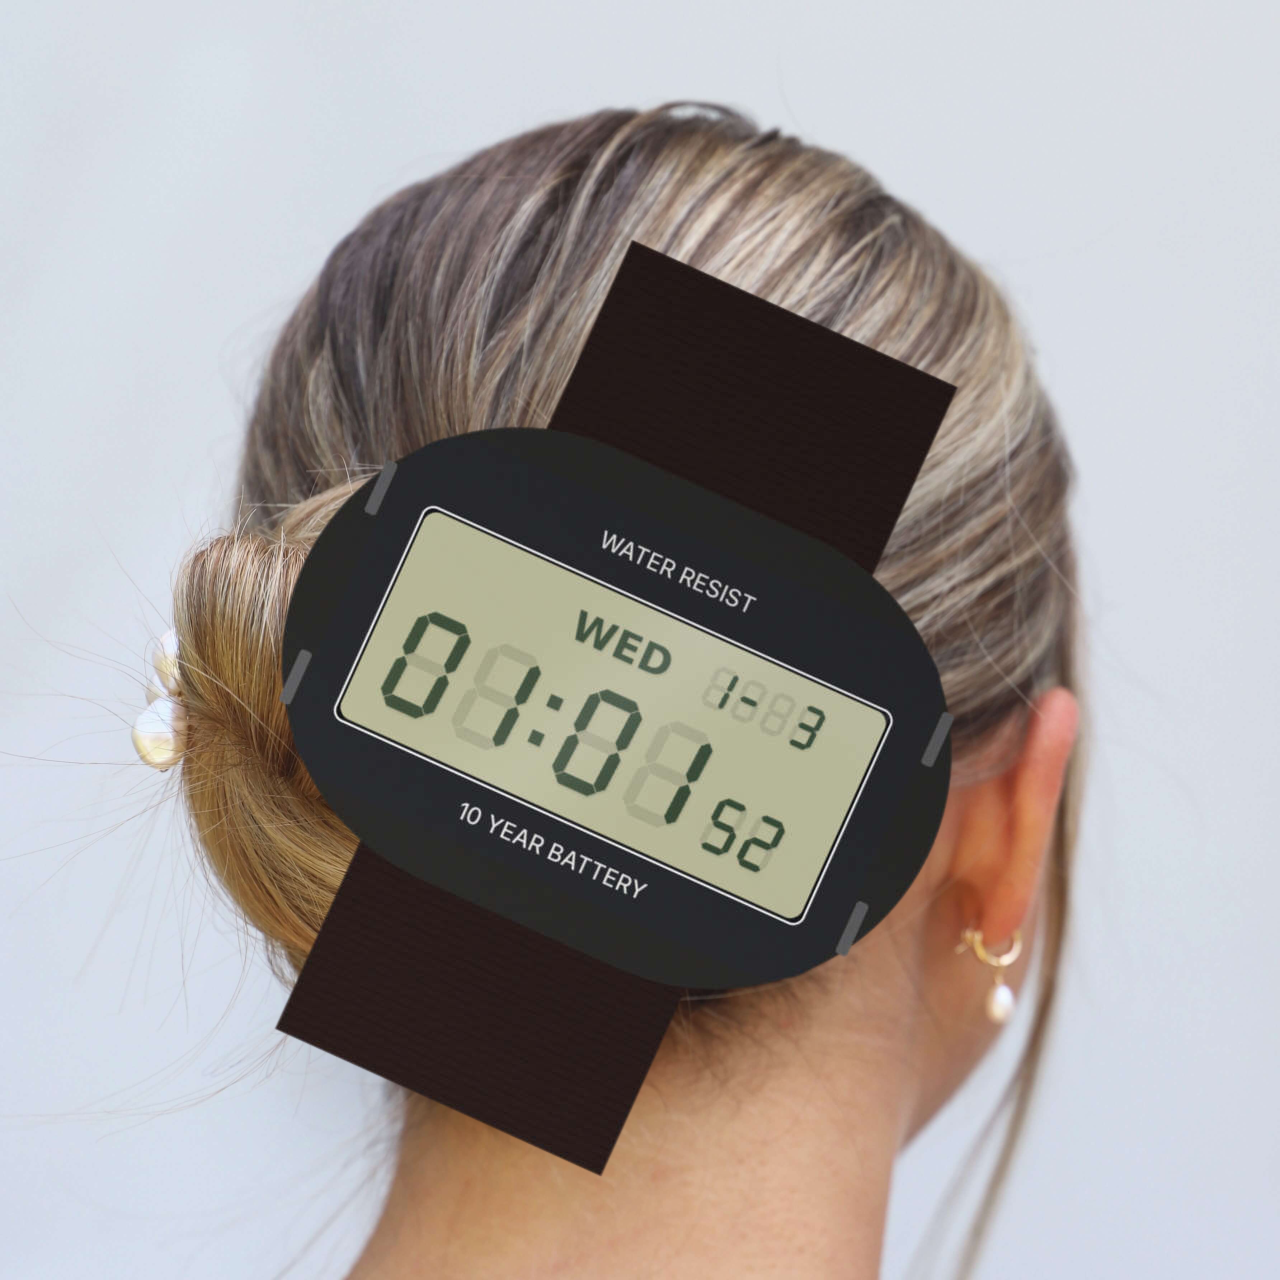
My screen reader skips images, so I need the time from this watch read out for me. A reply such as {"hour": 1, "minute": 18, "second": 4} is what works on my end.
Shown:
{"hour": 1, "minute": 1, "second": 52}
